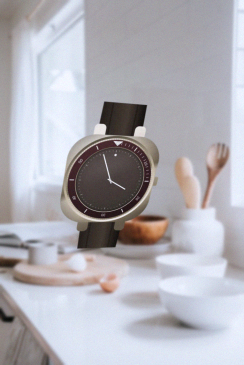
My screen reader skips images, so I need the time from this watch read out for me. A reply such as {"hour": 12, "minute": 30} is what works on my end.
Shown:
{"hour": 3, "minute": 56}
